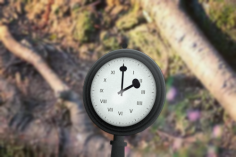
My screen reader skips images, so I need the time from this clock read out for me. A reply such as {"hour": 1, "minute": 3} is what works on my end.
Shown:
{"hour": 2, "minute": 0}
